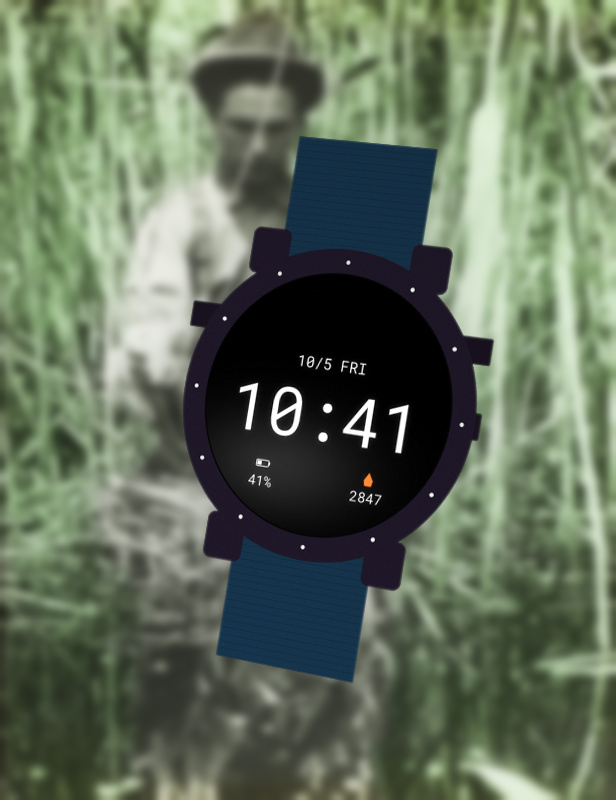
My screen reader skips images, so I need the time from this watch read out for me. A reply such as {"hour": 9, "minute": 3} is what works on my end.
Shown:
{"hour": 10, "minute": 41}
